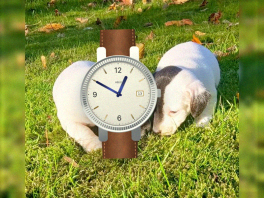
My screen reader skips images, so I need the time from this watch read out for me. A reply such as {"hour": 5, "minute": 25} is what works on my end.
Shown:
{"hour": 12, "minute": 50}
